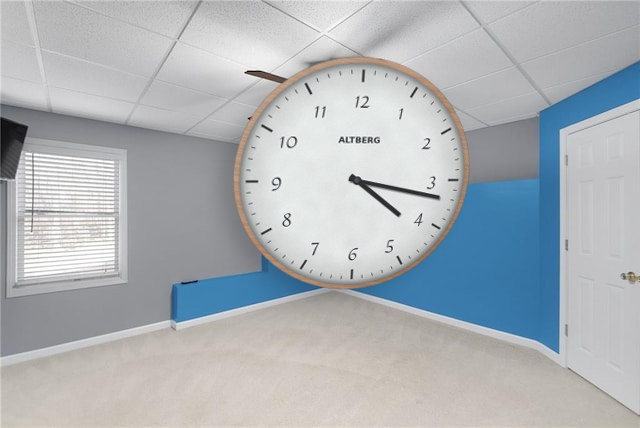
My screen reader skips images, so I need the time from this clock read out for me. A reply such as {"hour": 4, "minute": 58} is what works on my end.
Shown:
{"hour": 4, "minute": 17}
